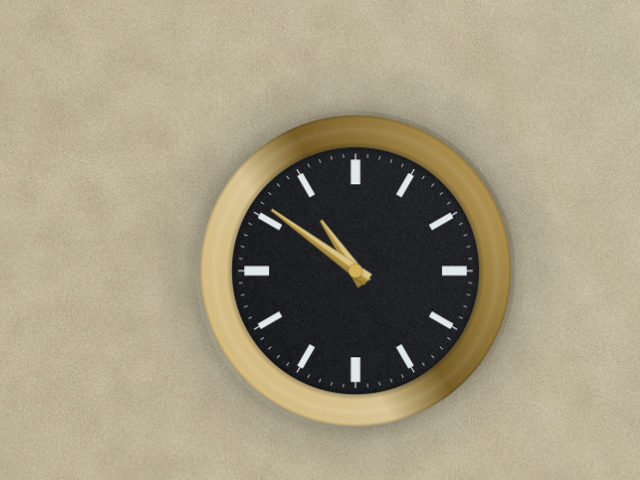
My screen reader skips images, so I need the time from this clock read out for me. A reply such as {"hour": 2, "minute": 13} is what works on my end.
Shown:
{"hour": 10, "minute": 51}
